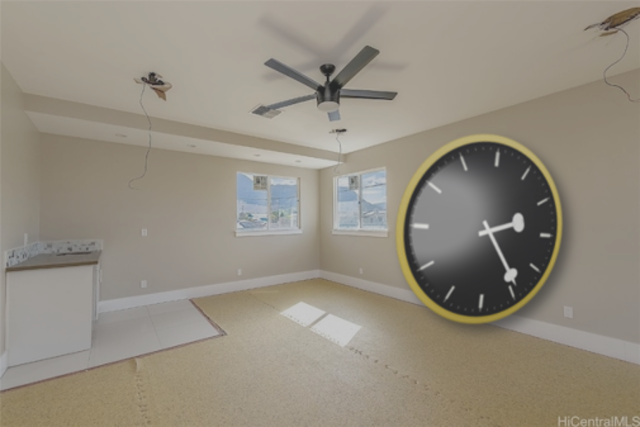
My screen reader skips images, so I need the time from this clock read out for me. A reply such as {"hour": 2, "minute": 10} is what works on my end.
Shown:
{"hour": 2, "minute": 24}
